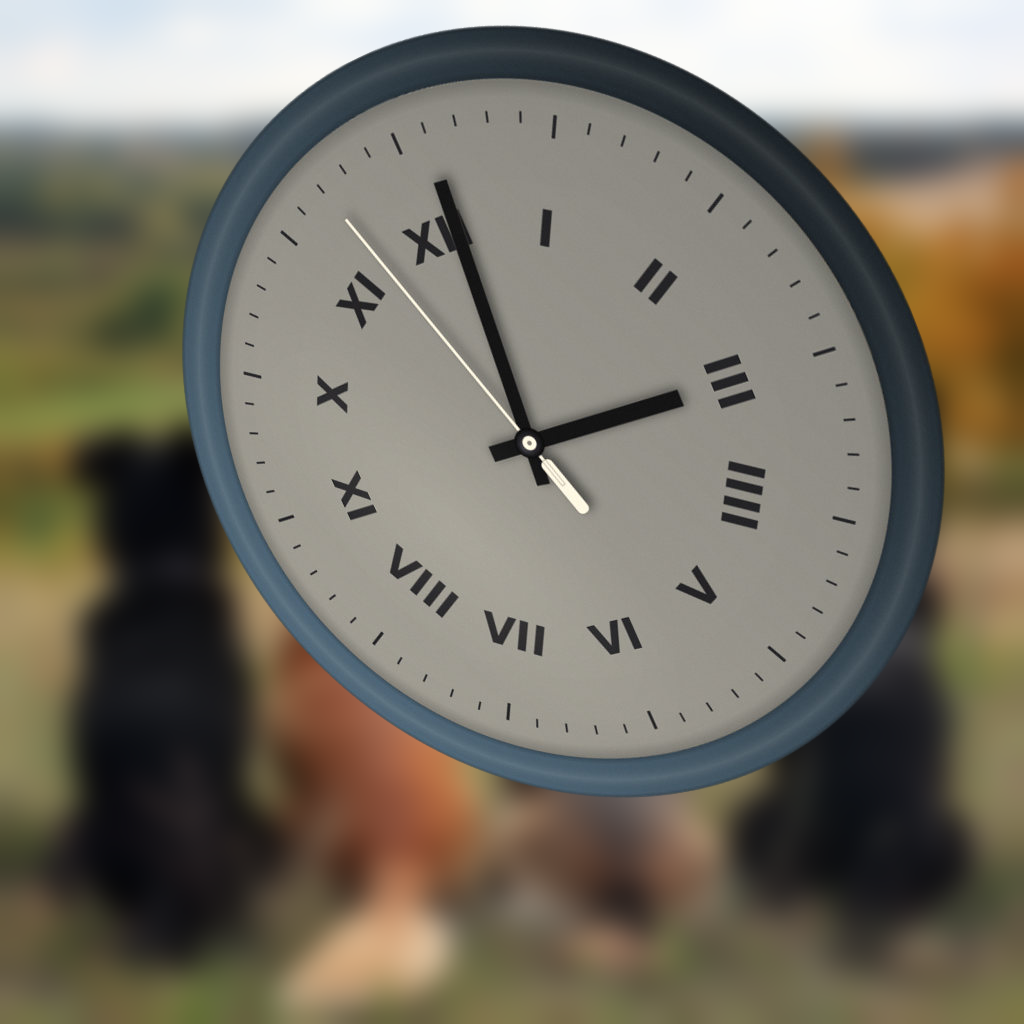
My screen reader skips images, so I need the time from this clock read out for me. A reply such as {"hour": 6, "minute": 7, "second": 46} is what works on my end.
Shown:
{"hour": 3, "minute": 0, "second": 57}
